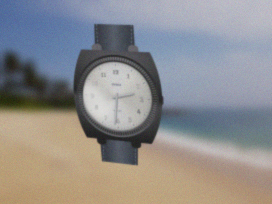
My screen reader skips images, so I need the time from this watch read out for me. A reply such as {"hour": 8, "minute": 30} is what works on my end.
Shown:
{"hour": 2, "minute": 31}
